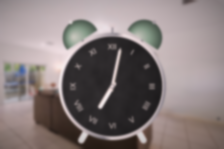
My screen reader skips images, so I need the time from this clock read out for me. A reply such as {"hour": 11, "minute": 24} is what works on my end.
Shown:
{"hour": 7, "minute": 2}
